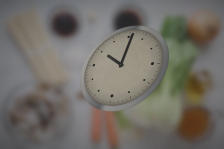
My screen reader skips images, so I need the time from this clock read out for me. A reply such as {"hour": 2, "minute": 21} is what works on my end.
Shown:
{"hour": 10, "minute": 1}
